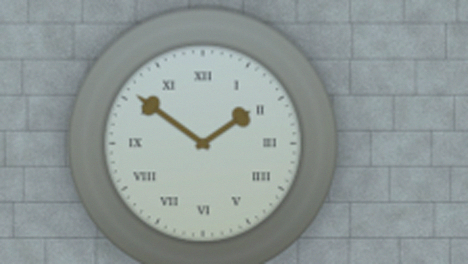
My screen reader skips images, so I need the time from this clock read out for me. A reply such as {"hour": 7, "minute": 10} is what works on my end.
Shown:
{"hour": 1, "minute": 51}
